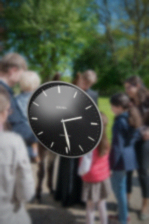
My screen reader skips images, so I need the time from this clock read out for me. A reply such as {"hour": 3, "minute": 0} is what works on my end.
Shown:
{"hour": 2, "minute": 29}
